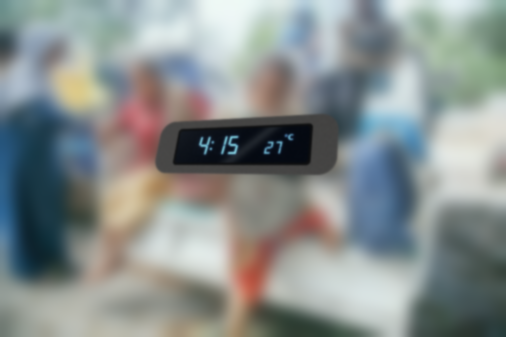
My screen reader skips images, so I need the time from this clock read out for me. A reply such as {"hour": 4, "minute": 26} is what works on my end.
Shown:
{"hour": 4, "minute": 15}
